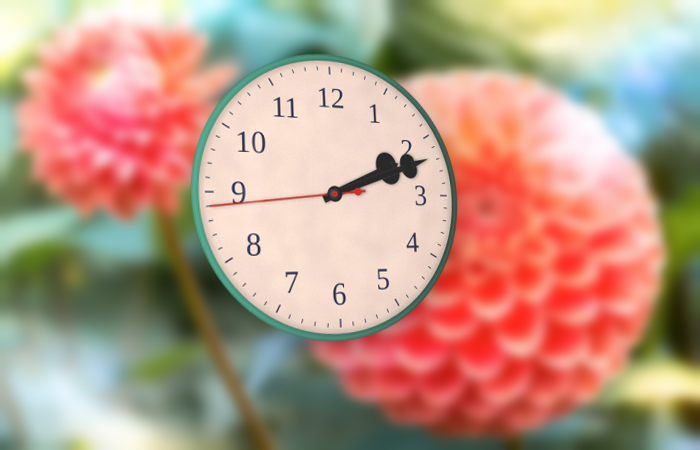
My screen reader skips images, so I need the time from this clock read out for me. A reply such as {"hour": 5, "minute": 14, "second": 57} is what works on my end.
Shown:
{"hour": 2, "minute": 11, "second": 44}
